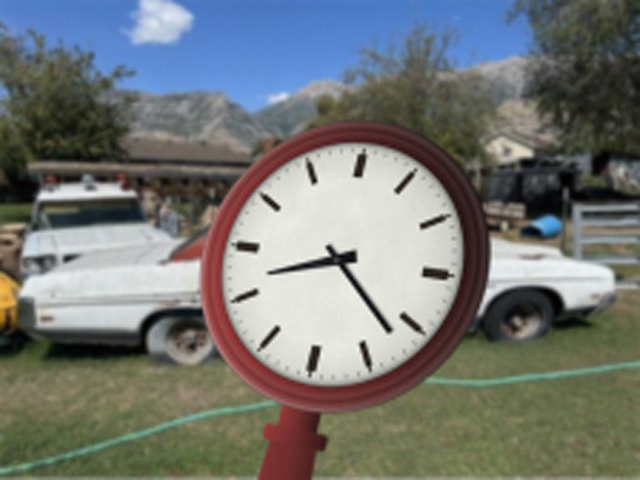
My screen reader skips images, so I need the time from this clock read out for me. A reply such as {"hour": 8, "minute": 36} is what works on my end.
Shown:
{"hour": 8, "minute": 22}
